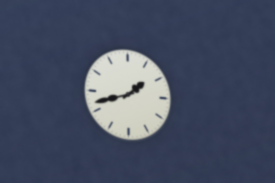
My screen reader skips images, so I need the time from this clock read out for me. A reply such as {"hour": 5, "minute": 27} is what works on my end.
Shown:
{"hour": 1, "minute": 42}
